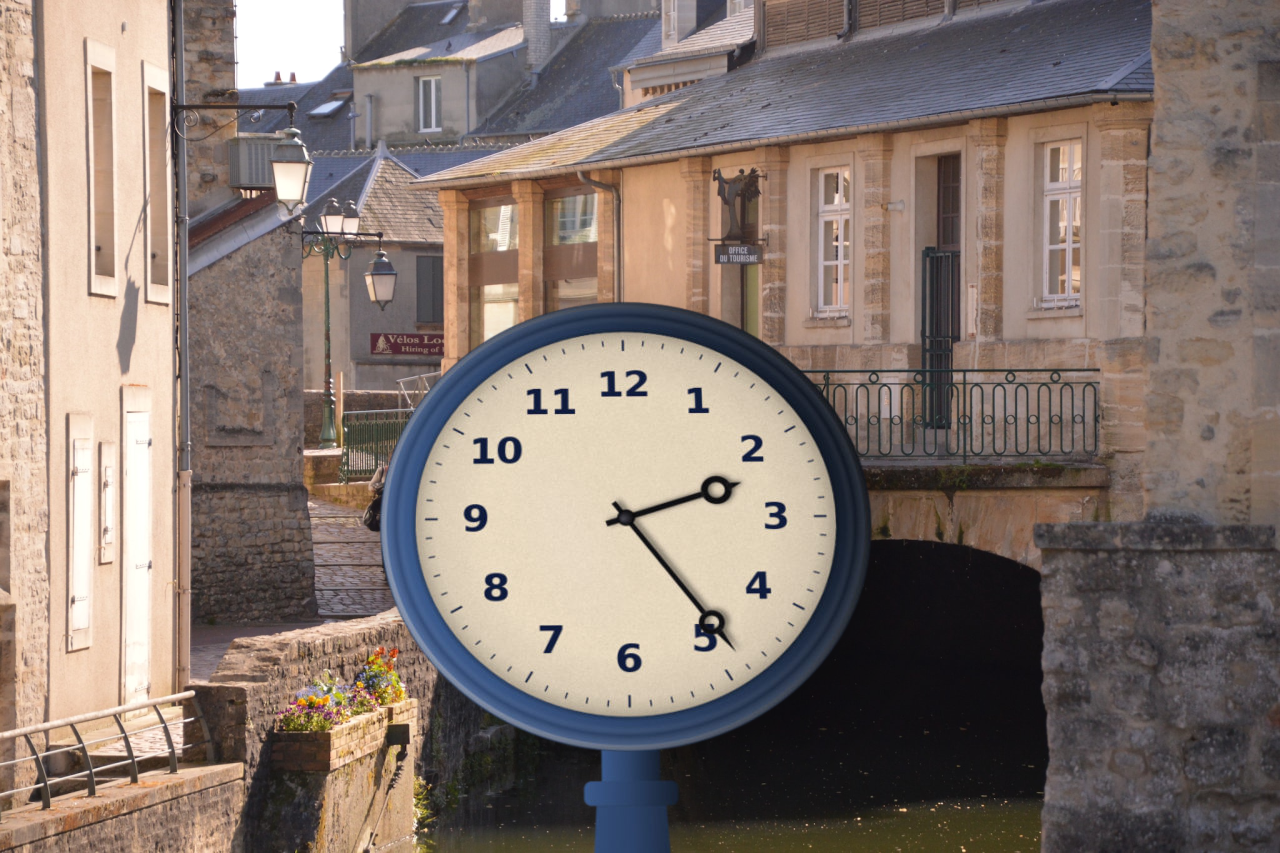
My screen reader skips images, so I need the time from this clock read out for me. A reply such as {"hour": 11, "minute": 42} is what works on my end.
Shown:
{"hour": 2, "minute": 24}
